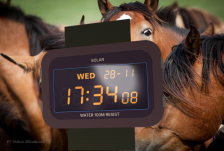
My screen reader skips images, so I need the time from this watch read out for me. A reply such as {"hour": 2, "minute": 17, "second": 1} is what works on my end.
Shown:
{"hour": 17, "minute": 34, "second": 8}
